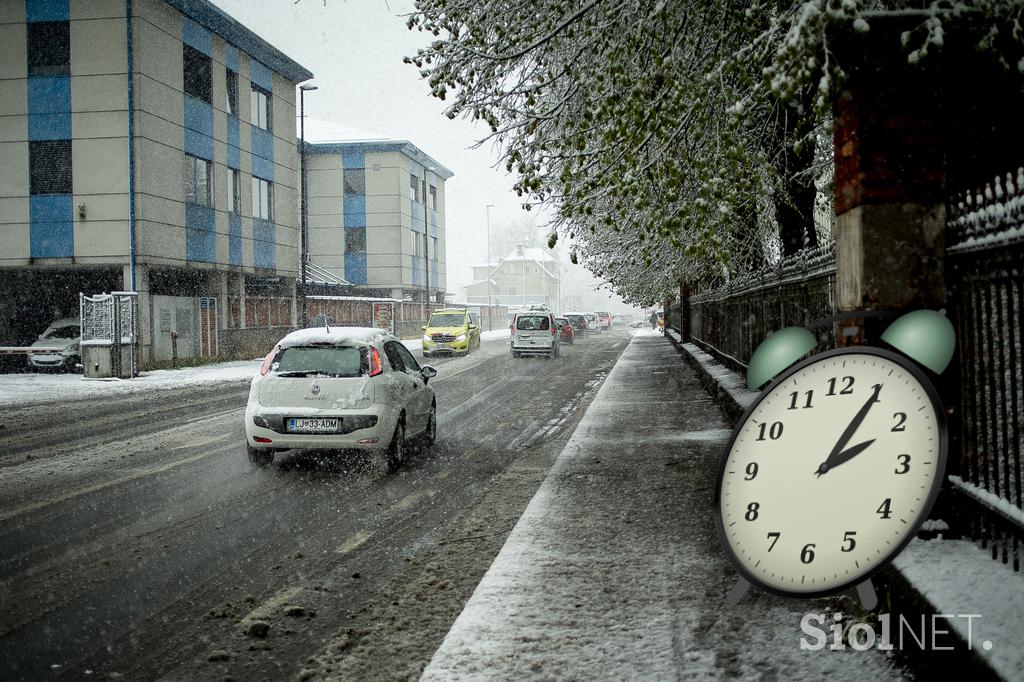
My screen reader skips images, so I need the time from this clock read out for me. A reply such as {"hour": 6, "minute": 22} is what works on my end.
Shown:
{"hour": 2, "minute": 5}
